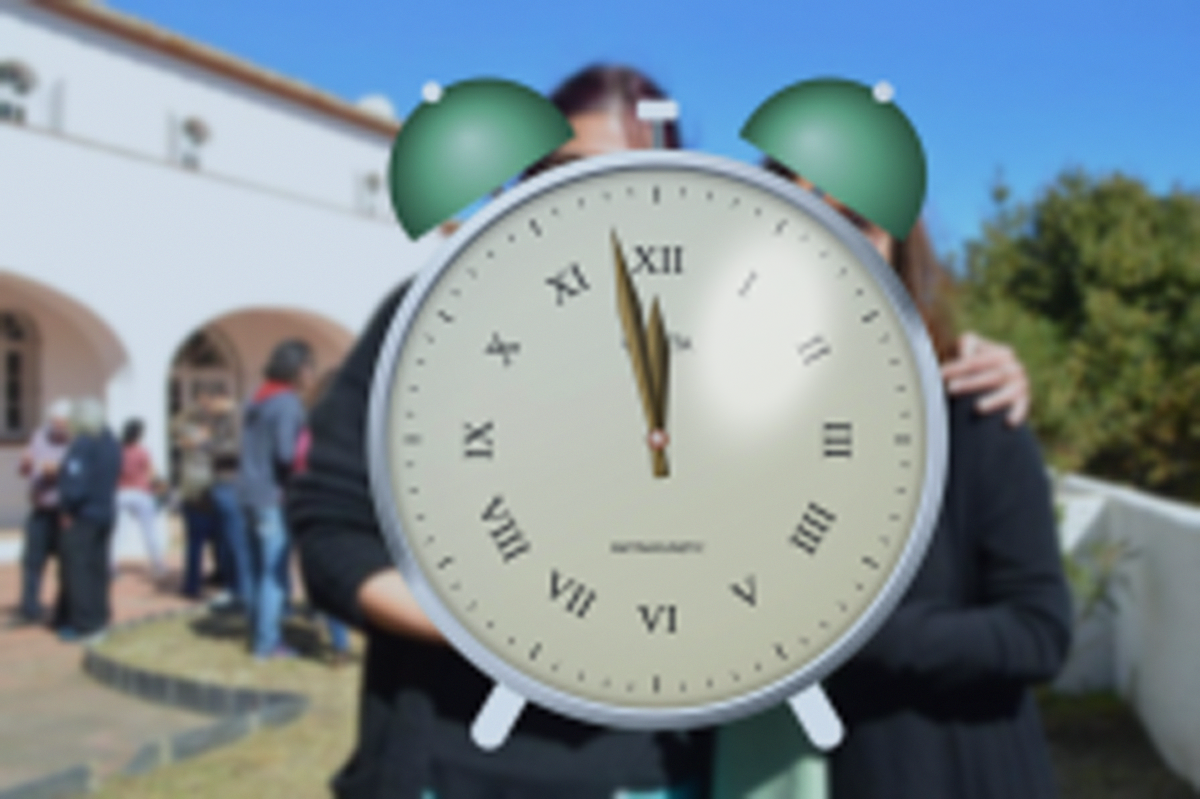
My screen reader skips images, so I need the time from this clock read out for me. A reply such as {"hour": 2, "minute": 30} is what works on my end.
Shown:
{"hour": 11, "minute": 58}
